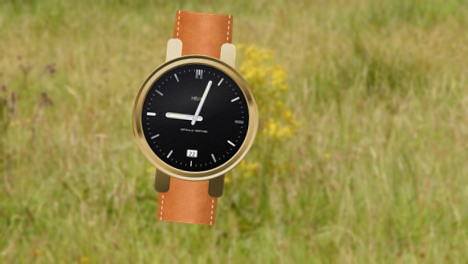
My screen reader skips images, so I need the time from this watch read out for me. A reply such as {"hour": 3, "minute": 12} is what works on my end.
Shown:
{"hour": 9, "minute": 3}
